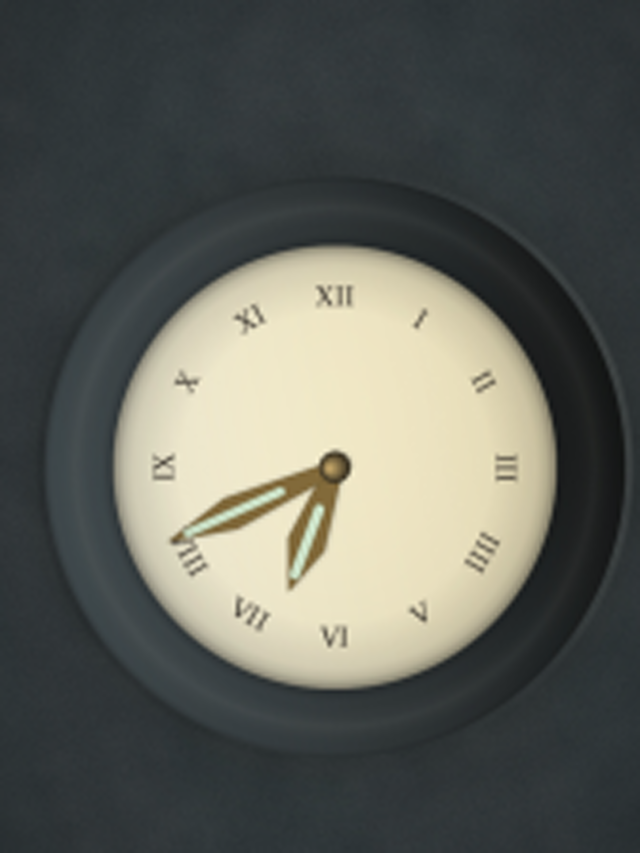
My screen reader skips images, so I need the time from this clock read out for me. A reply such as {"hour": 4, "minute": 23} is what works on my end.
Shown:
{"hour": 6, "minute": 41}
